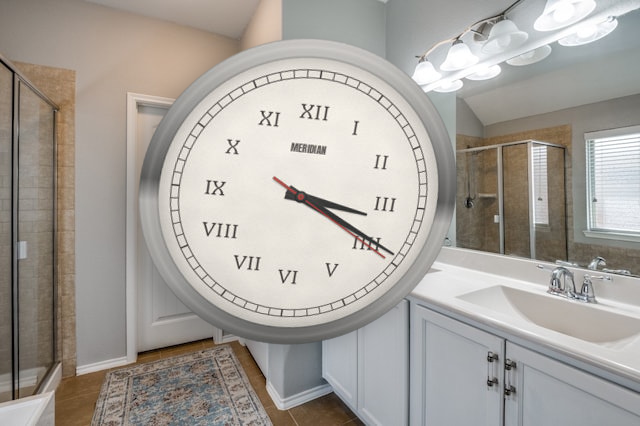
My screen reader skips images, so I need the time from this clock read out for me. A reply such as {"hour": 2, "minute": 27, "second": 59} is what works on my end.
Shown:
{"hour": 3, "minute": 19, "second": 20}
